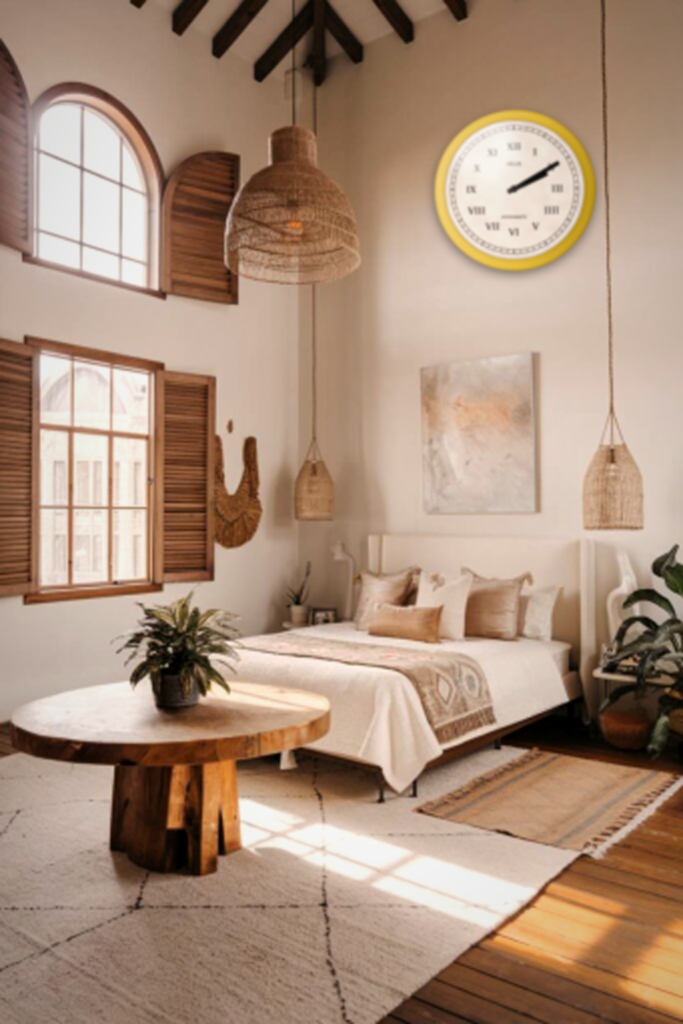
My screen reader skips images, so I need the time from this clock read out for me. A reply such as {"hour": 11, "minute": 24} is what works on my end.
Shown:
{"hour": 2, "minute": 10}
